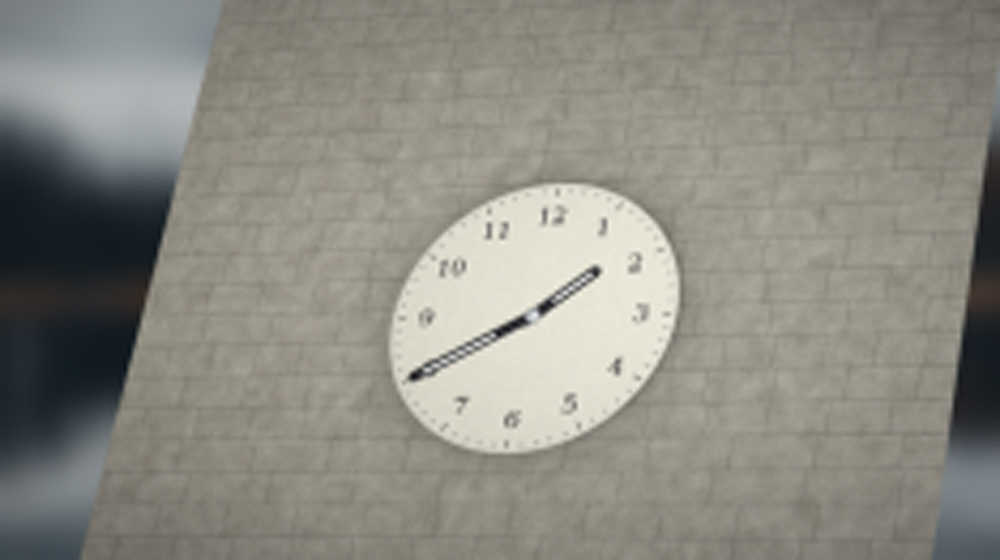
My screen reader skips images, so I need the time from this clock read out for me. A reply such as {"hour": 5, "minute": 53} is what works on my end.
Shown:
{"hour": 1, "minute": 40}
